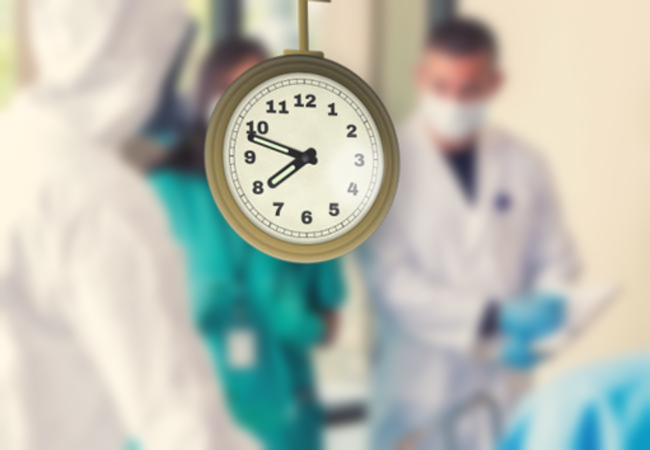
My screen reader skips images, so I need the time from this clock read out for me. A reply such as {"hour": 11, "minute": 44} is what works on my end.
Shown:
{"hour": 7, "minute": 48}
